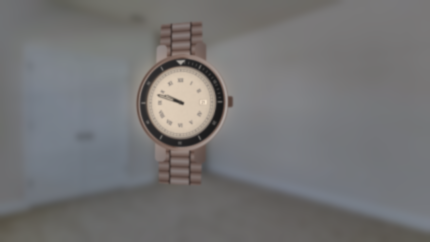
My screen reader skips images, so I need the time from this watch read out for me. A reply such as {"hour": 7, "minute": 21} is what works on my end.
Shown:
{"hour": 9, "minute": 48}
